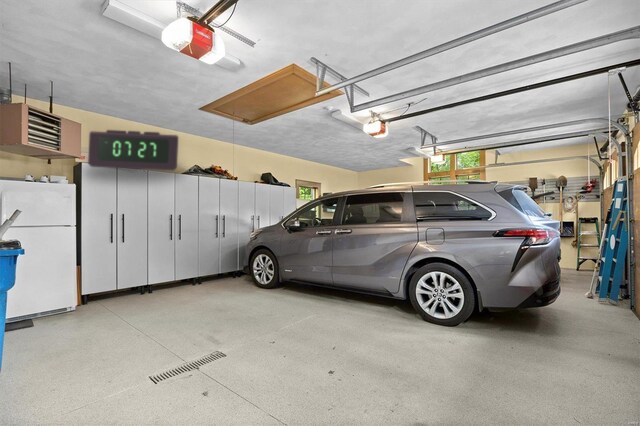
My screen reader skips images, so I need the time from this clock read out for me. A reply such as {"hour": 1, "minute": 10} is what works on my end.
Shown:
{"hour": 7, "minute": 27}
